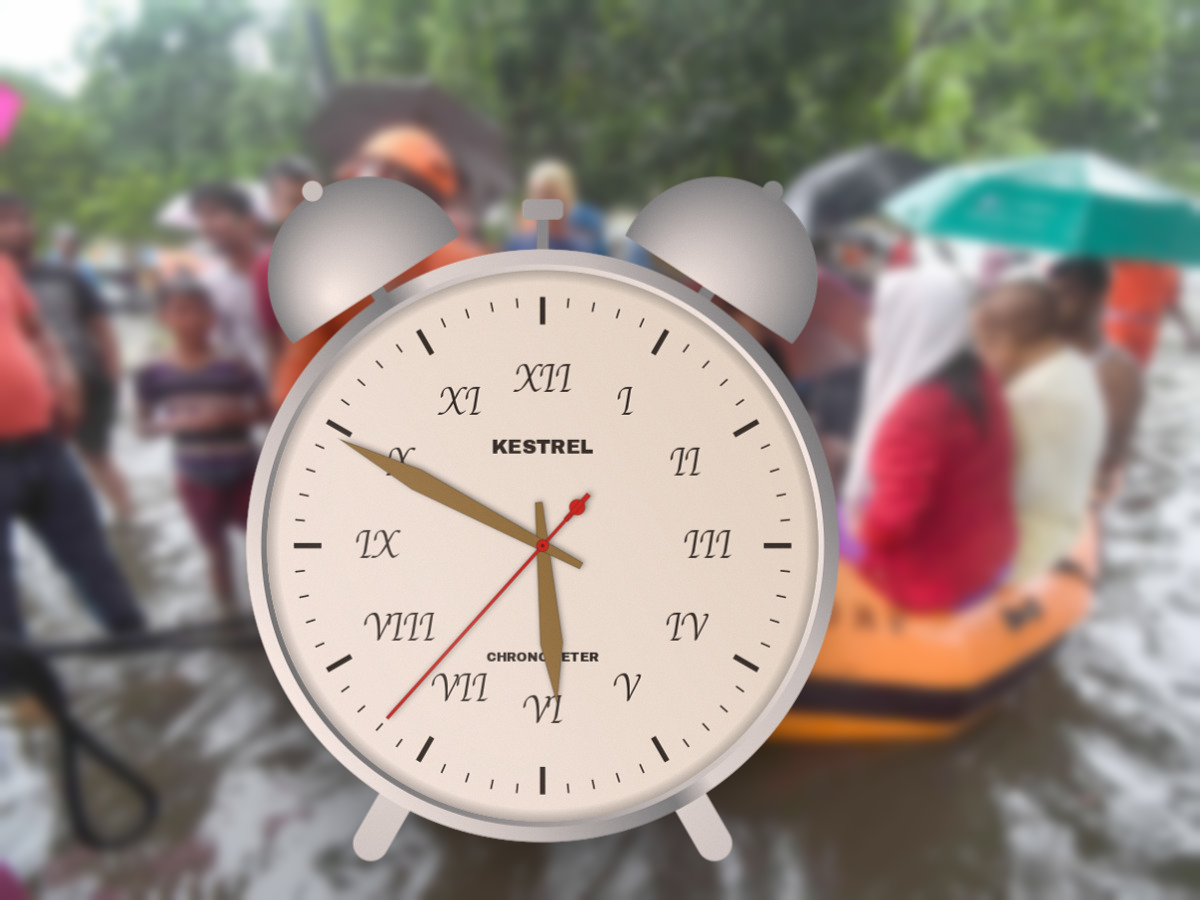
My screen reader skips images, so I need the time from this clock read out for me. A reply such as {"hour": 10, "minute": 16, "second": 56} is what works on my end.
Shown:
{"hour": 5, "minute": 49, "second": 37}
